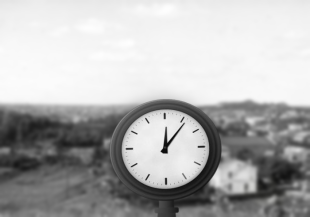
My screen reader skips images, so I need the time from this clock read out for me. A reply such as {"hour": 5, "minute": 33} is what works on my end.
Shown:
{"hour": 12, "minute": 6}
